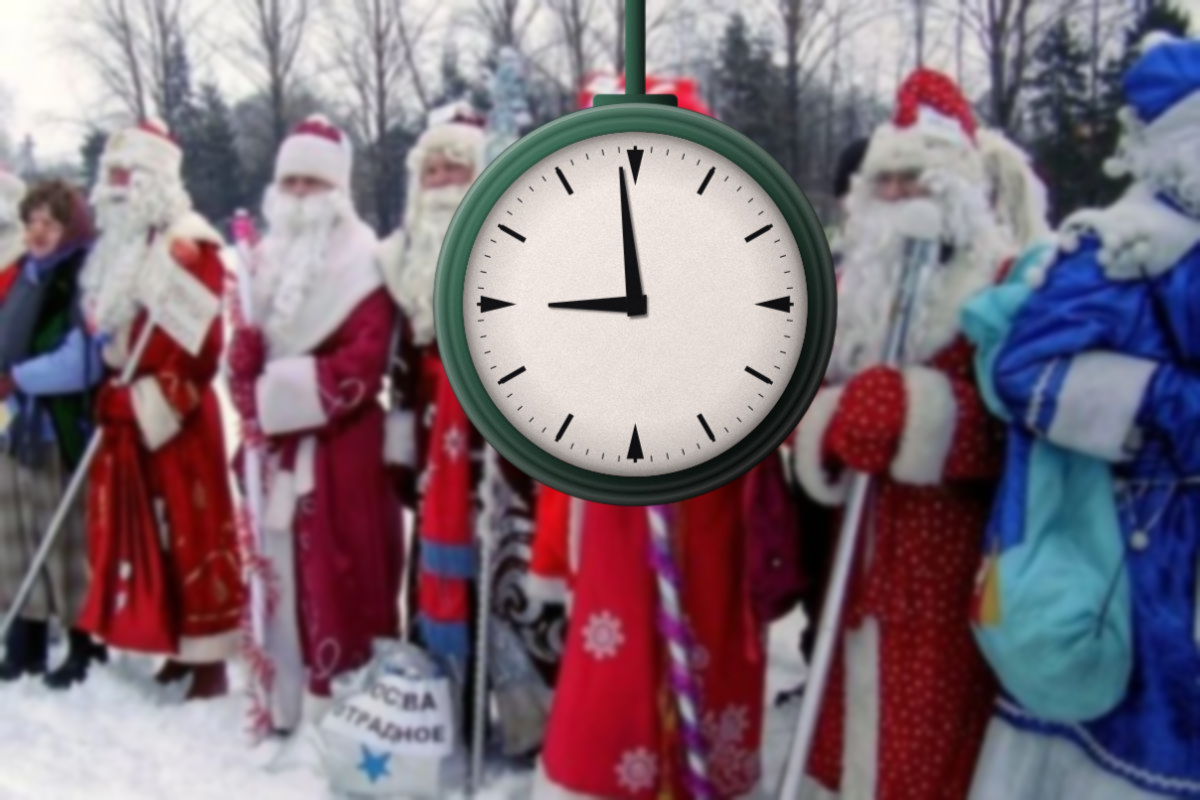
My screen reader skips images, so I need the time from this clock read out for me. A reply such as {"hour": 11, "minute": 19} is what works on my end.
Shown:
{"hour": 8, "minute": 59}
